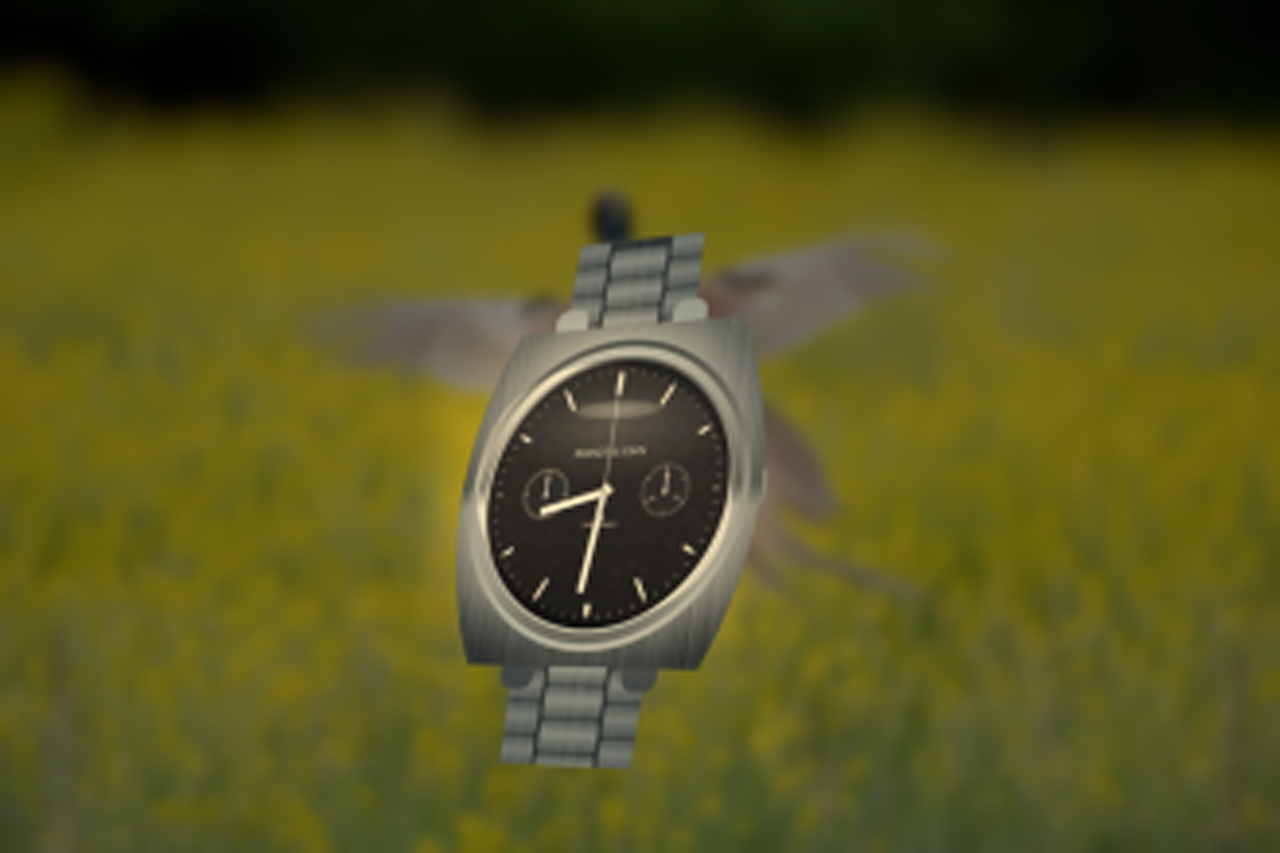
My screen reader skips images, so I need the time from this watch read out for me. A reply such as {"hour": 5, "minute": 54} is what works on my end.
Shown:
{"hour": 8, "minute": 31}
